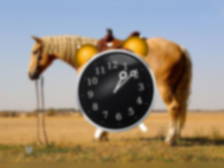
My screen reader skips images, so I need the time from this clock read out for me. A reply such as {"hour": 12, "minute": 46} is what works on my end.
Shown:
{"hour": 1, "minute": 9}
